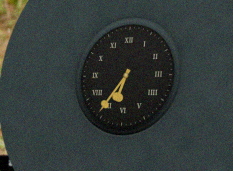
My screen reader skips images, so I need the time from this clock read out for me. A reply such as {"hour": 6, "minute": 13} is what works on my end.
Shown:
{"hour": 6, "minute": 36}
